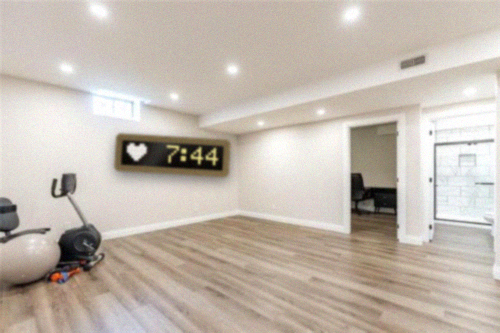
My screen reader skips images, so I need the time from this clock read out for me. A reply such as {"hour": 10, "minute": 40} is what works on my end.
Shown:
{"hour": 7, "minute": 44}
